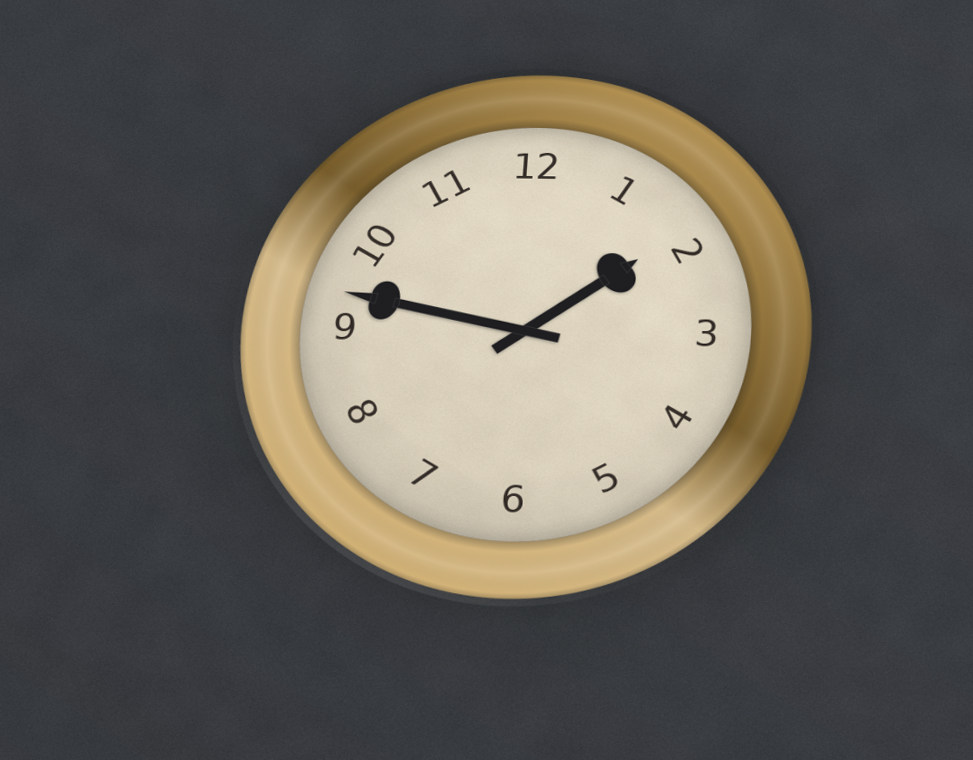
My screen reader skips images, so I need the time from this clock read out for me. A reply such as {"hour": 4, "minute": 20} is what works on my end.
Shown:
{"hour": 1, "minute": 47}
